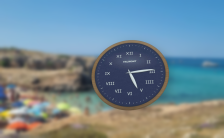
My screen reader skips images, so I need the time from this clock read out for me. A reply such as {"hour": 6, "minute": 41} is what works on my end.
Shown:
{"hour": 5, "minute": 14}
